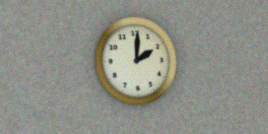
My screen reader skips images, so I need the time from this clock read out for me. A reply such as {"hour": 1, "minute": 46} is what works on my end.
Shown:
{"hour": 2, "minute": 1}
